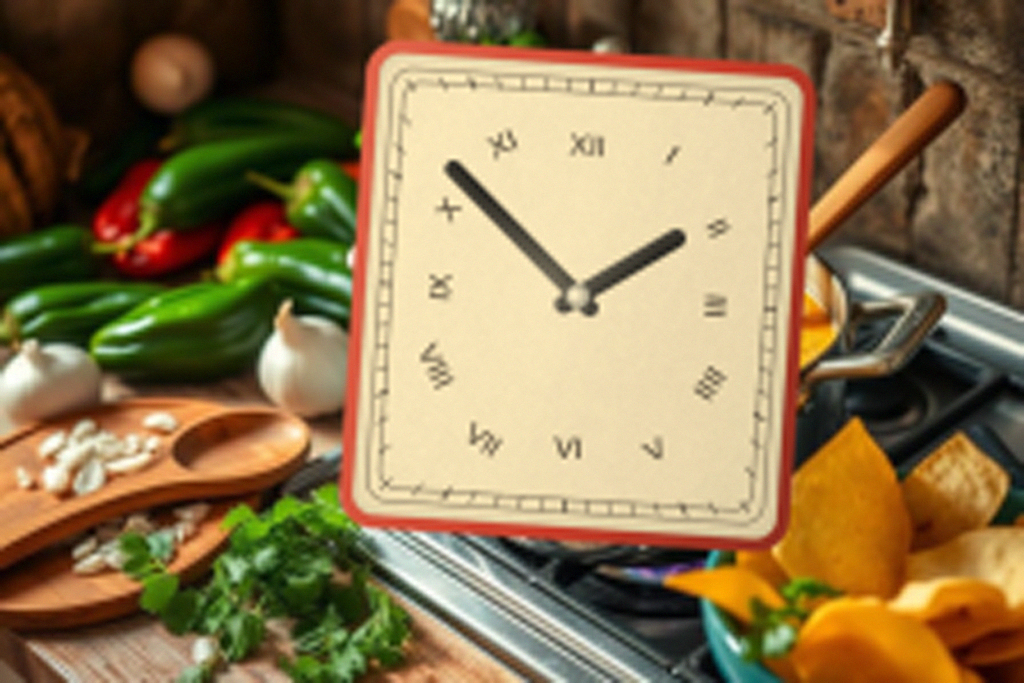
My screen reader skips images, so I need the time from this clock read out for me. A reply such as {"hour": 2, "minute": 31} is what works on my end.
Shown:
{"hour": 1, "minute": 52}
